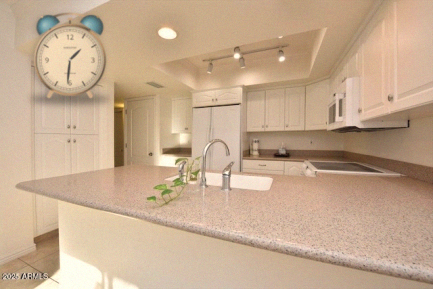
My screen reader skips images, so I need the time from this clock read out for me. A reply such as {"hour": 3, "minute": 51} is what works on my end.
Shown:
{"hour": 1, "minute": 31}
